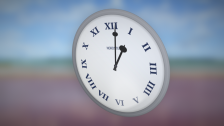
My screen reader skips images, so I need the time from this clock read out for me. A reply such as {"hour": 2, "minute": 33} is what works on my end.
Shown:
{"hour": 1, "minute": 1}
